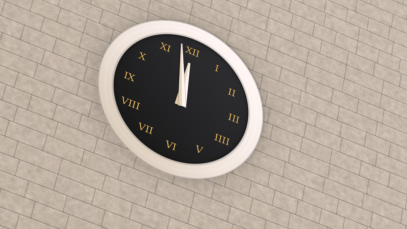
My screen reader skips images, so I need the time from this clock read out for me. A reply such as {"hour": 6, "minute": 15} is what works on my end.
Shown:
{"hour": 11, "minute": 58}
